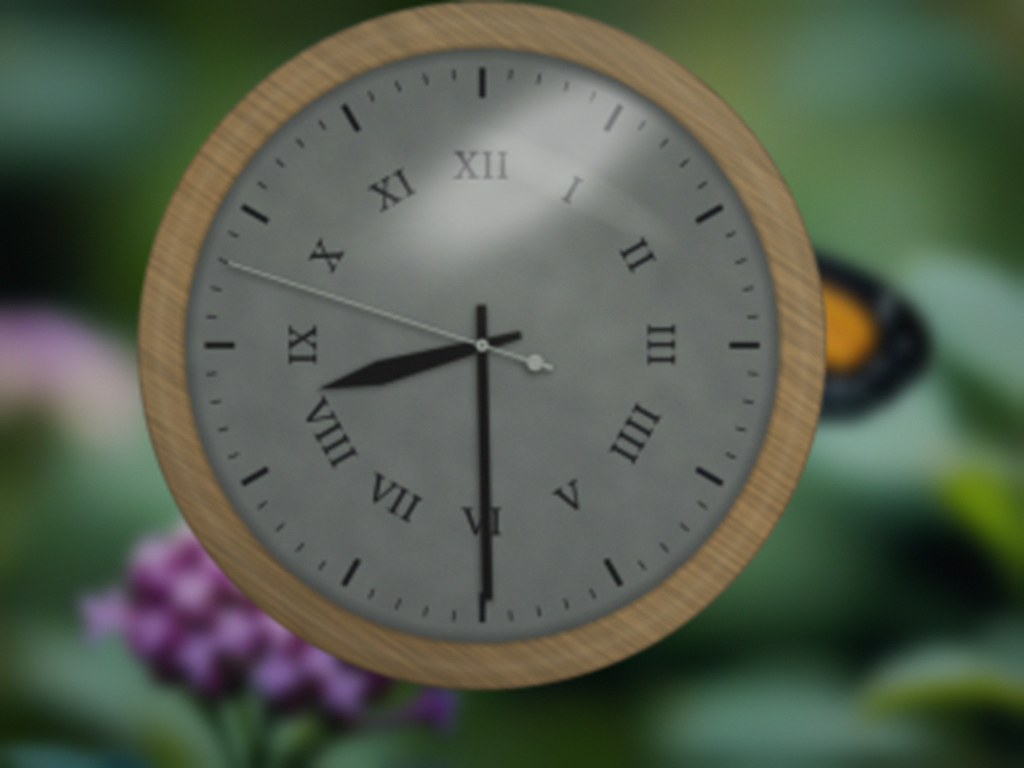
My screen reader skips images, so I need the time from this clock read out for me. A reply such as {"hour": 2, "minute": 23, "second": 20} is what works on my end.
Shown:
{"hour": 8, "minute": 29, "second": 48}
